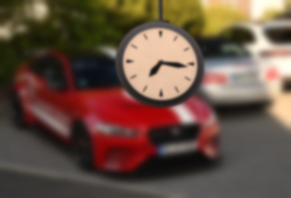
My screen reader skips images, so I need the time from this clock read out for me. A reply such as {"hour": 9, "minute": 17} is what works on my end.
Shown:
{"hour": 7, "minute": 16}
